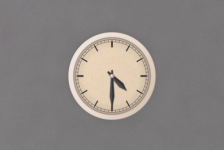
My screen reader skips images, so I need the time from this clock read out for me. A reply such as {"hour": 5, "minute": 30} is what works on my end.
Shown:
{"hour": 4, "minute": 30}
